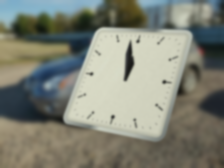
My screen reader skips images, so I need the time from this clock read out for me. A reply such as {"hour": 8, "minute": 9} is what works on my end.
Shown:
{"hour": 11, "minute": 58}
